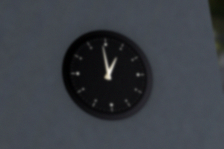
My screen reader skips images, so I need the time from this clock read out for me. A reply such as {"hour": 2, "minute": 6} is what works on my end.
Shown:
{"hour": 12, "minute": 59}
